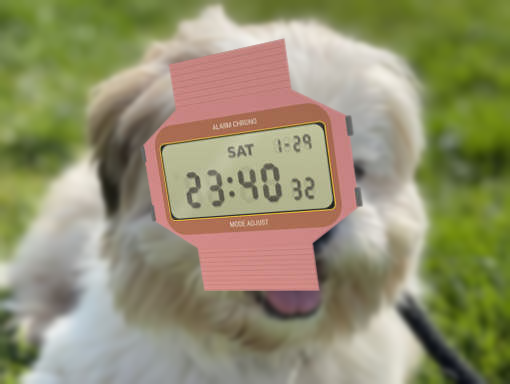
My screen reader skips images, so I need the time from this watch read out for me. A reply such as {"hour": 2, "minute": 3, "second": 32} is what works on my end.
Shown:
{"hour": 23, "minute": 40, "second": 32}
